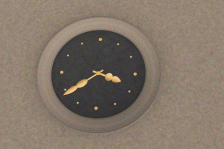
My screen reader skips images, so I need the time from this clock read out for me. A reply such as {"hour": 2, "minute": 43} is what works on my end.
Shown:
{"hour": 3, "minute": 39}
